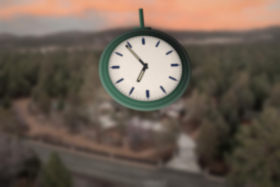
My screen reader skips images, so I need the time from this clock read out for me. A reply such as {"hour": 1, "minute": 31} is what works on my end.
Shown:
{"hour": 6, "minute": 54}
